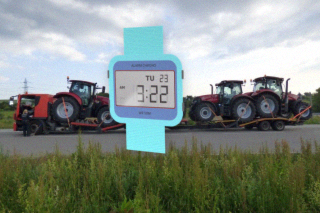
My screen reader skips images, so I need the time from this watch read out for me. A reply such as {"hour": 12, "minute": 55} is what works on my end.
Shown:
{"hour": 3, "minute": 22}
